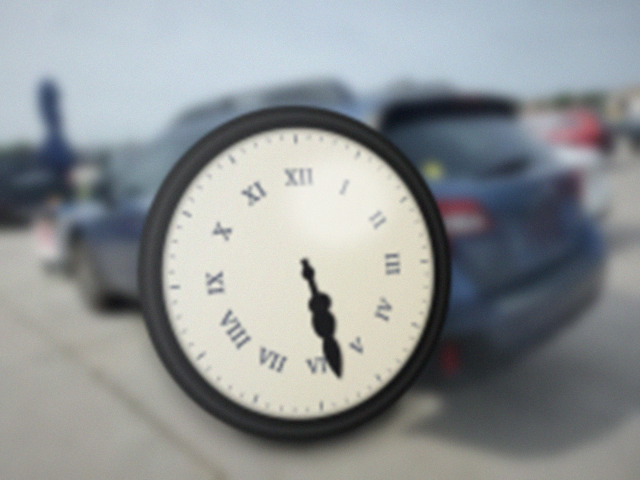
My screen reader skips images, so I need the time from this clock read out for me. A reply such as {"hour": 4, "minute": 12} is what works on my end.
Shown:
{"hour": 5, "minute": 28}
